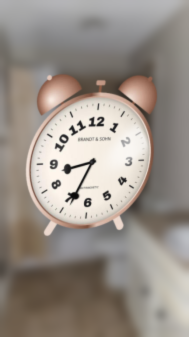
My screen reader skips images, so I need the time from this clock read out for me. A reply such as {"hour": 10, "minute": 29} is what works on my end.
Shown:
{"hour": 8, "minute": 34}
